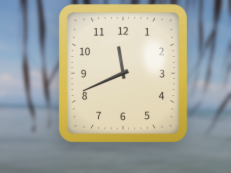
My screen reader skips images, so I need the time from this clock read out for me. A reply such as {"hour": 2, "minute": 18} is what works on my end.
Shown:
{"hour": 11, "minute": 41}
